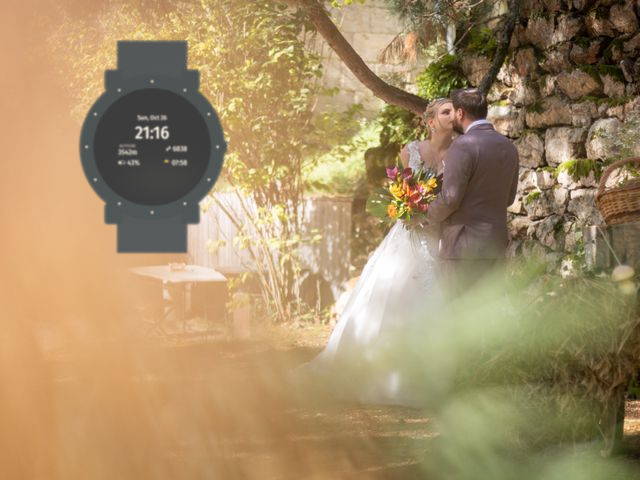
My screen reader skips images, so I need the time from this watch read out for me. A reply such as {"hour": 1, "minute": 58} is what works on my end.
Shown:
{"hour": 21, "minute": 16}
